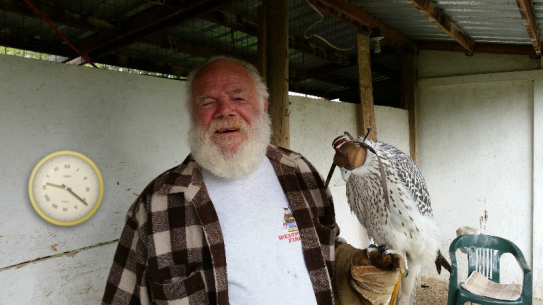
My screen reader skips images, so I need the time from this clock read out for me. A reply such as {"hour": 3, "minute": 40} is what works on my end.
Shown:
{"hour": 9, "minute": 21}
